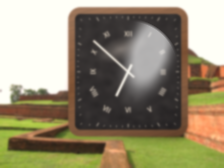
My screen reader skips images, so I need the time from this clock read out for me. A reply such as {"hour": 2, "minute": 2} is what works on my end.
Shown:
{"hour": 6, "minute": 52}
